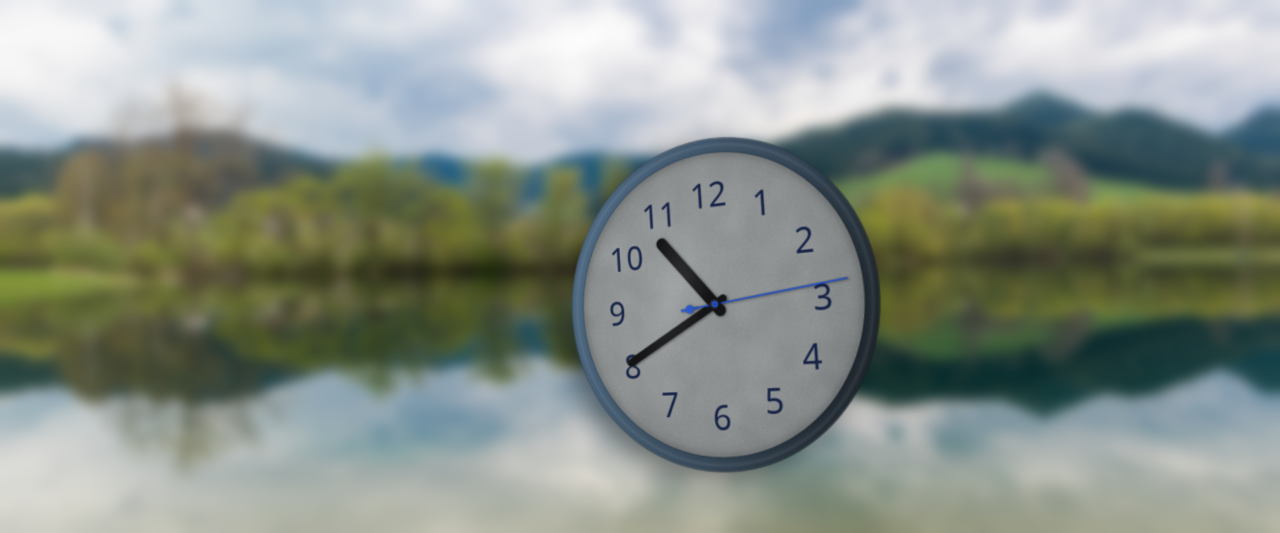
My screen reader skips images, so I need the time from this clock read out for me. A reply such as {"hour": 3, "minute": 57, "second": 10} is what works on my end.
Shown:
{"hour": 10, "minute": 40, "second": 14}
